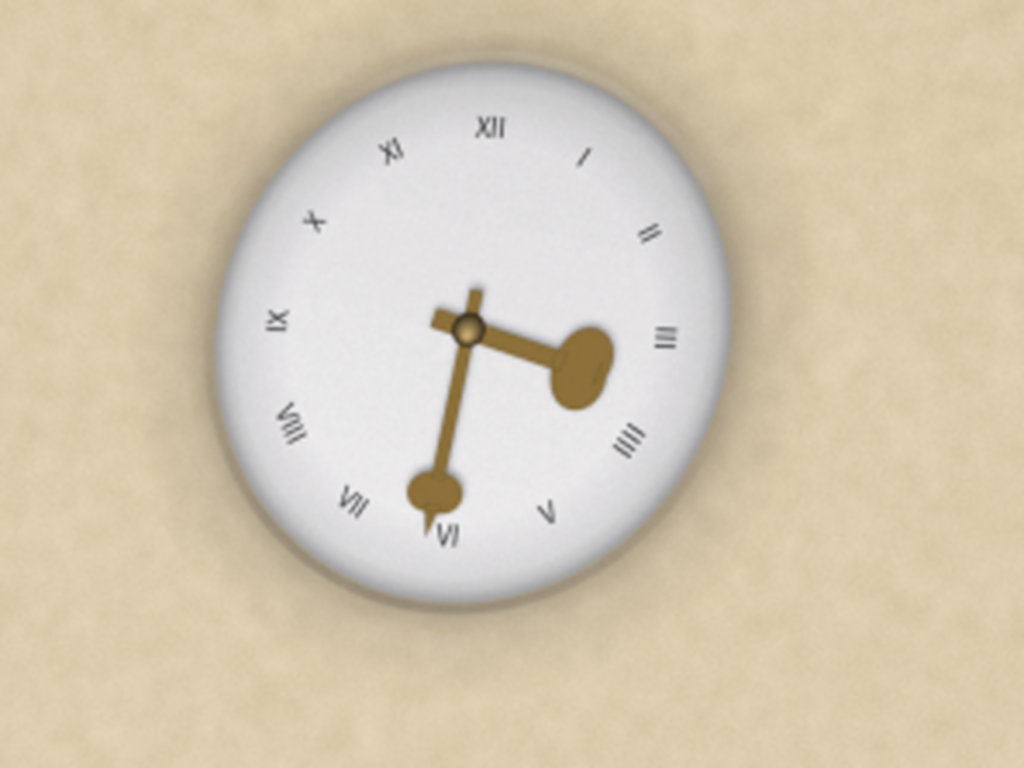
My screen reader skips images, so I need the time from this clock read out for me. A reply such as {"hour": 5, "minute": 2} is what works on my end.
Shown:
{"hour": 3, "minute": 31}
